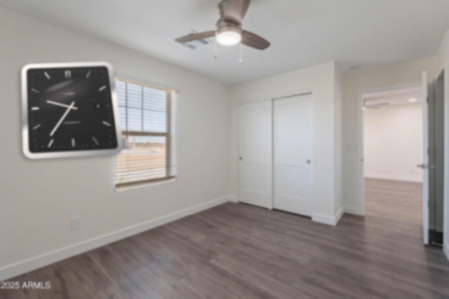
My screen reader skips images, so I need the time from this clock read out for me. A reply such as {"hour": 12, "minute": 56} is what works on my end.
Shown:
{"hour": 9, "minute": 36}
